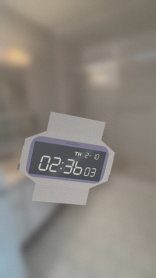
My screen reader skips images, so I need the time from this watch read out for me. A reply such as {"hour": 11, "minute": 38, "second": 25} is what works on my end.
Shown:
{"hour": 2, "minute": 36, "second": 3}
